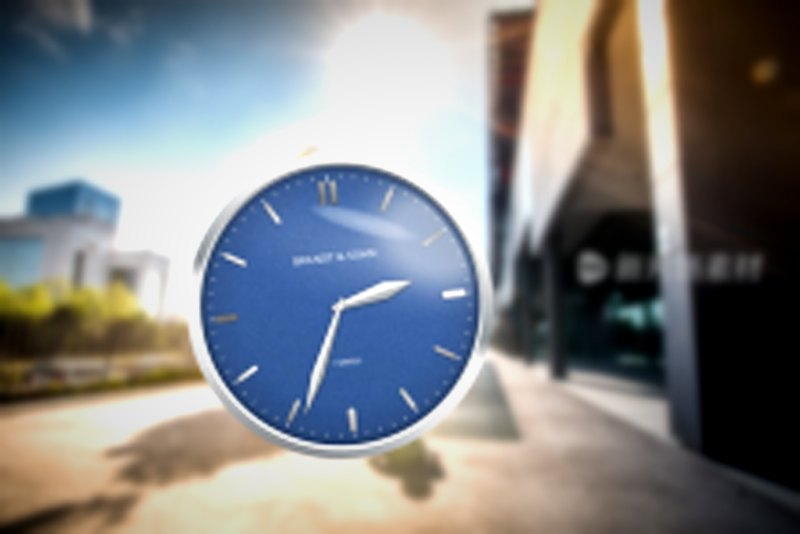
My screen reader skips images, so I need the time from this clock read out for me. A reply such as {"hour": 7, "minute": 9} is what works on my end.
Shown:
{"hour": 2, "minute": 34}
